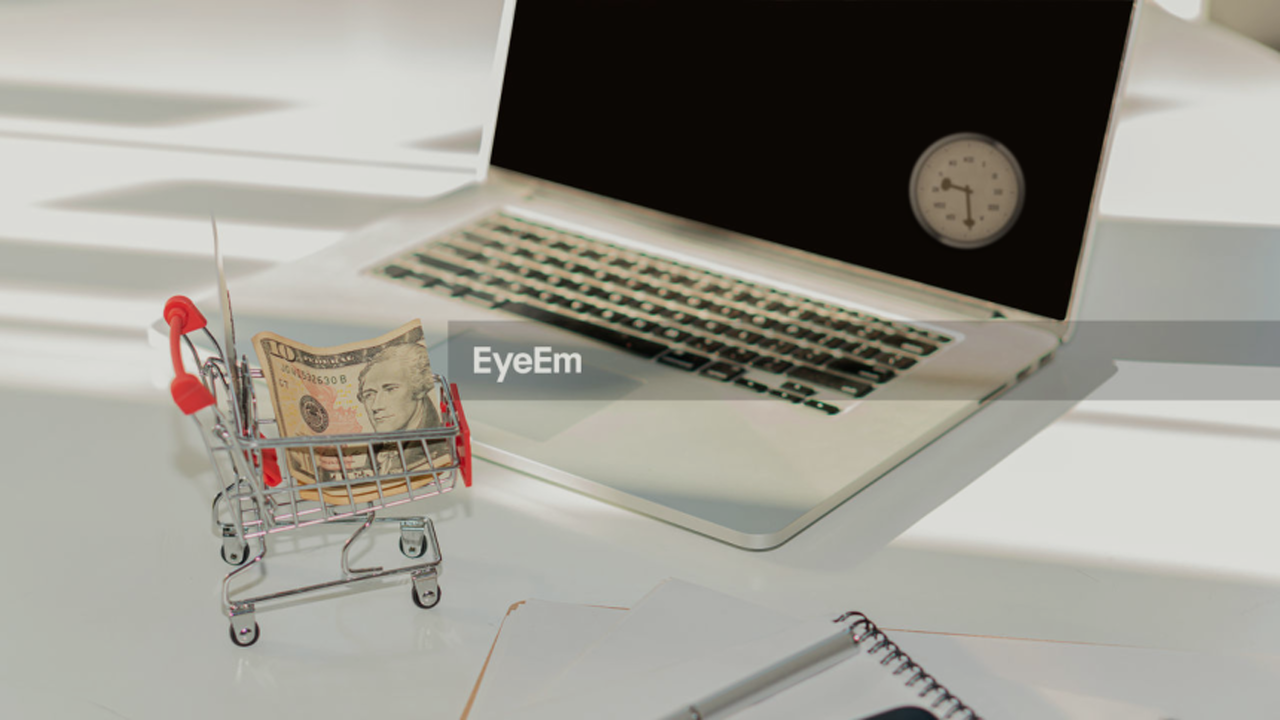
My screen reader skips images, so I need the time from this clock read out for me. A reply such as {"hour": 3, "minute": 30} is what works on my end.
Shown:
{"hour": 9, "minute": 29}
